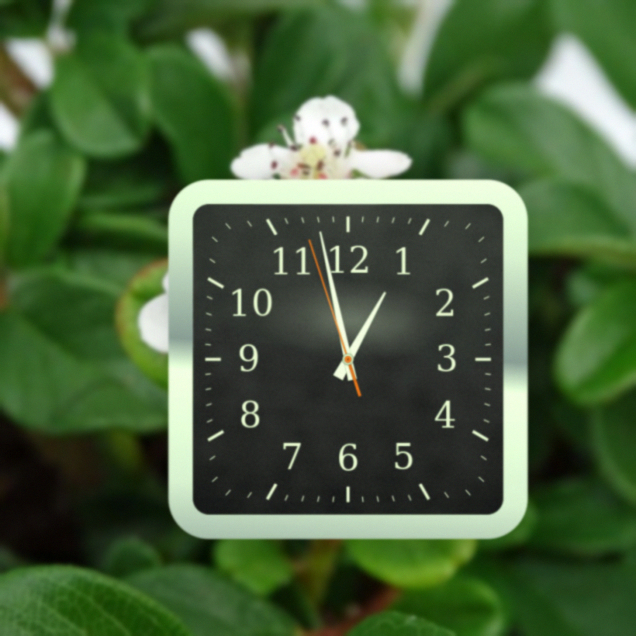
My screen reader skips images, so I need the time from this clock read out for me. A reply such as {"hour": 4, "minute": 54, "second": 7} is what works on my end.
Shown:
{"hour": 12, "minute": 57, "second": 57}
